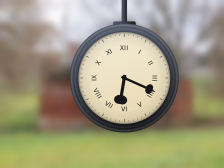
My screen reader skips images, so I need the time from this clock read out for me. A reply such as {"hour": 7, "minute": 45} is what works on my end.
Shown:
{"hour": 6, "minute": 19}
